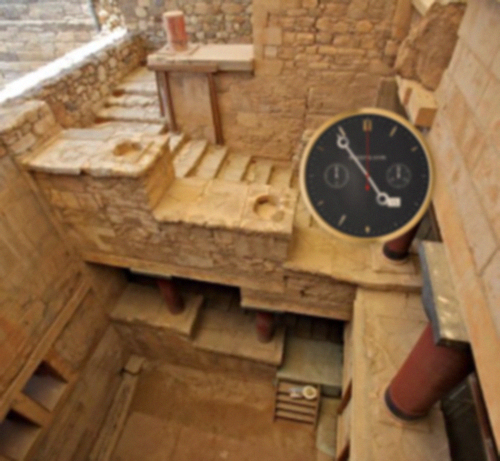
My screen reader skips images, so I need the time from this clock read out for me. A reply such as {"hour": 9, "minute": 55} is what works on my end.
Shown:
{"hour": 4, "minute": 54}
